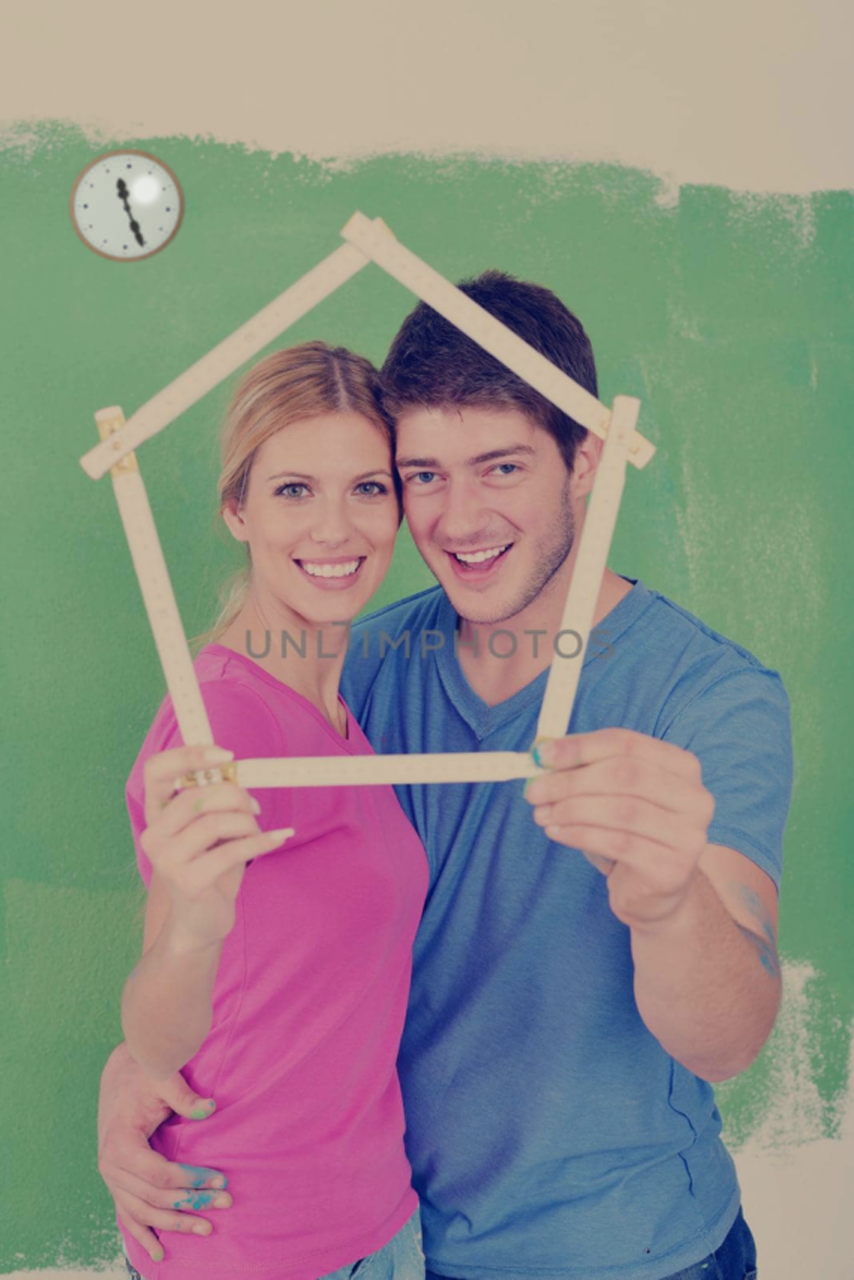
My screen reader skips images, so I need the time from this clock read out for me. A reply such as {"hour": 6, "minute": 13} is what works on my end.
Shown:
{"hour": 11, "minute": 26}
